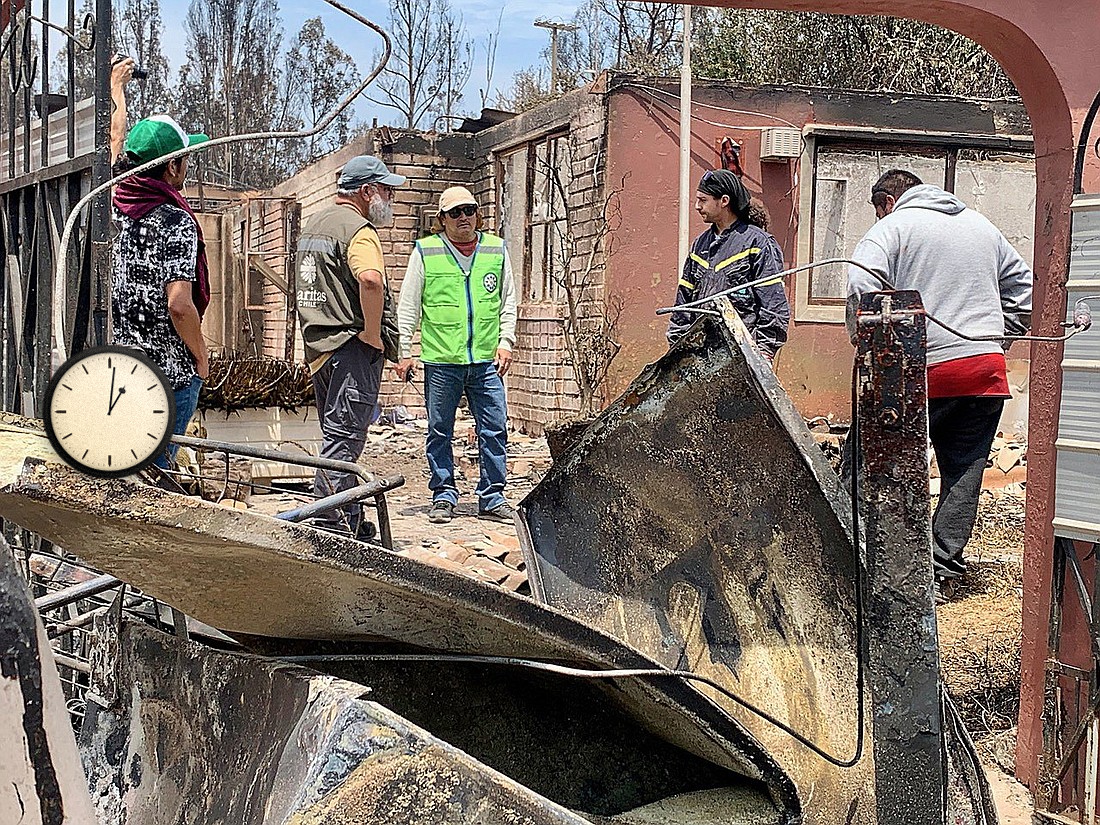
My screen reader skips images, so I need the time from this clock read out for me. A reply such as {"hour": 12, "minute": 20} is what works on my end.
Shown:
{"hour": 1, "minute": 1}
